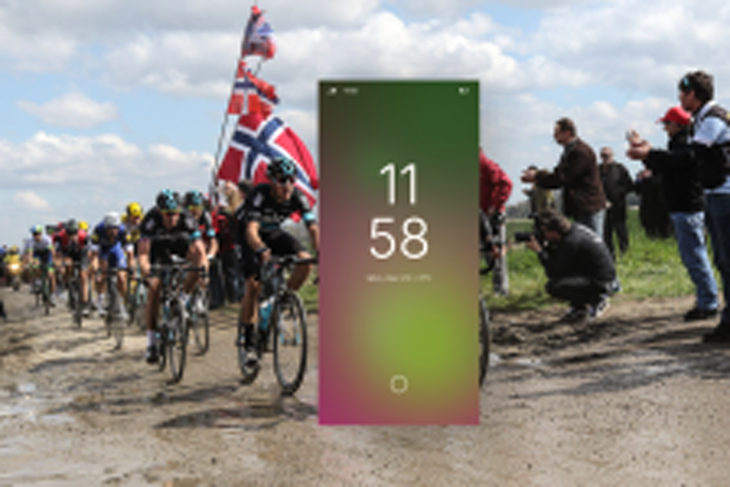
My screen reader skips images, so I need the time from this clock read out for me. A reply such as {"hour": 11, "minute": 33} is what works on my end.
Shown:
{"hour": 11, "minute": 58}
